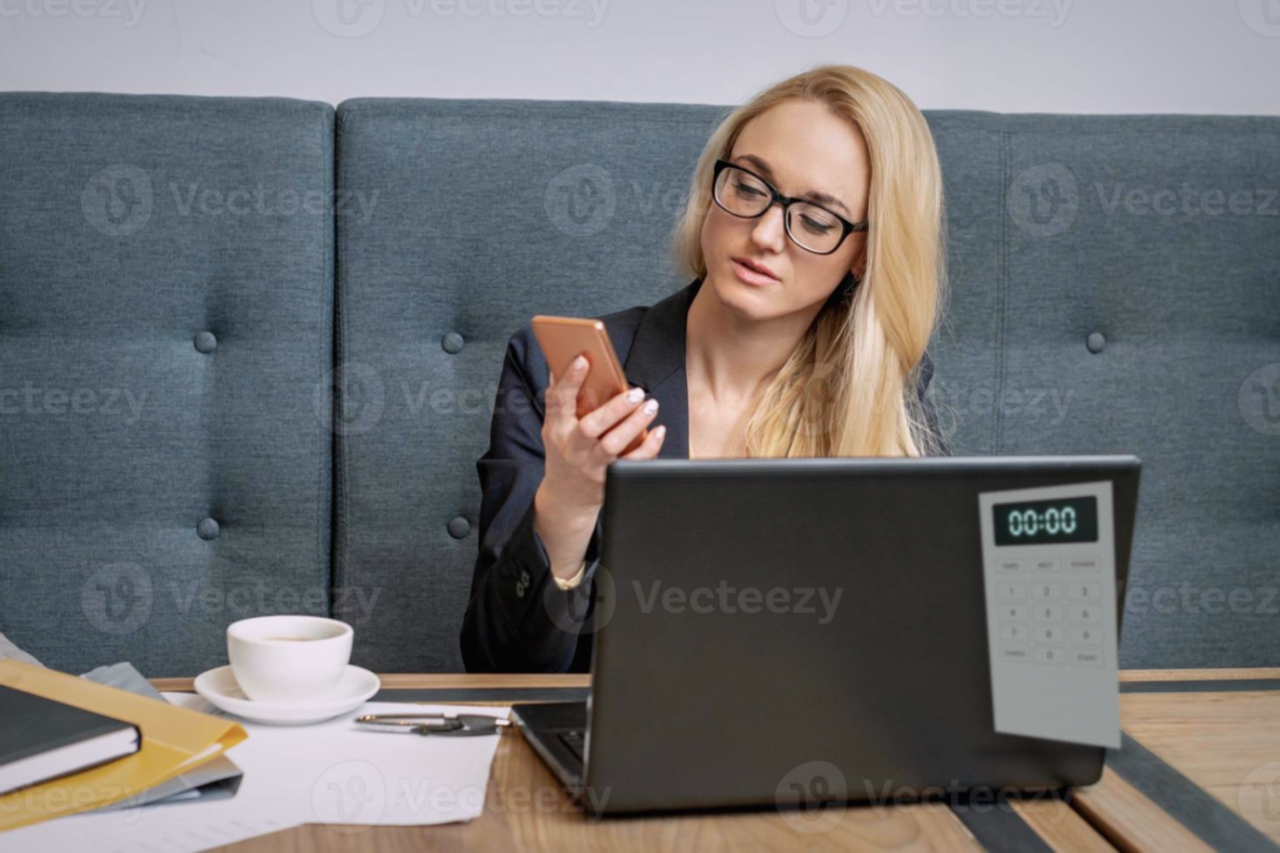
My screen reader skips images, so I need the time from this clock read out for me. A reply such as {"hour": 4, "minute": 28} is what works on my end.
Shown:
{"hour": 0, "minute": 0}
